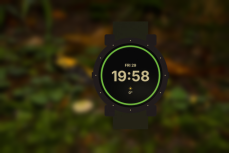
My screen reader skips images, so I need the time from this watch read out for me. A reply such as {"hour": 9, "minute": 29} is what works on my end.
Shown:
{"hour": 19, "minute": 58}
